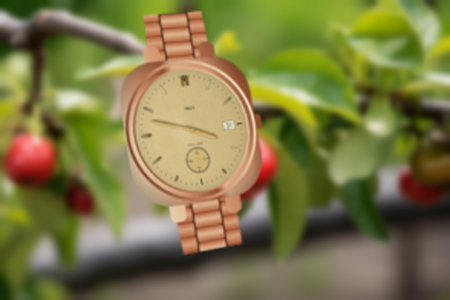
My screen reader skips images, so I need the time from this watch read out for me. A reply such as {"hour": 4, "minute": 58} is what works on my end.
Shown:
{"hour": 3, "minute": 48}
